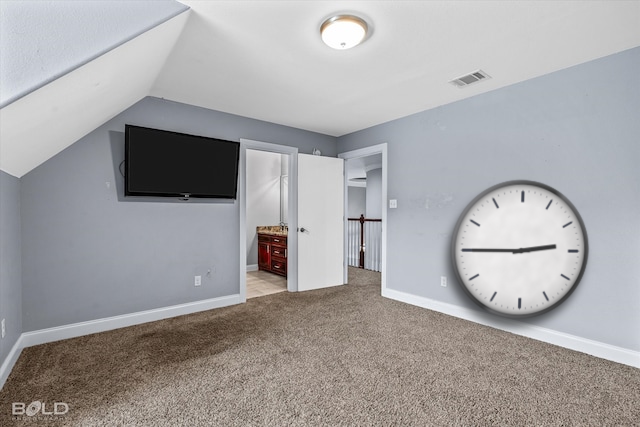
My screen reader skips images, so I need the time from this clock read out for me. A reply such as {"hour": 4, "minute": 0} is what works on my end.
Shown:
{"hour": 2, "minute": 45}
